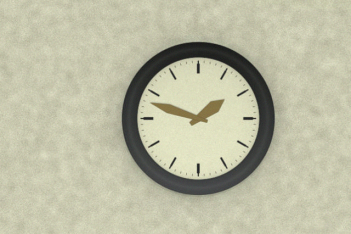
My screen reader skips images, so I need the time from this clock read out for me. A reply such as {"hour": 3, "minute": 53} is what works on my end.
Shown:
{"hour": 1, "minute": 48}
